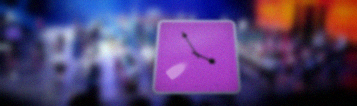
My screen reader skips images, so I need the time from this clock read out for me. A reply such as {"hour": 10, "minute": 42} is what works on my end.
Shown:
{"hour": 3, "minute": 55}
